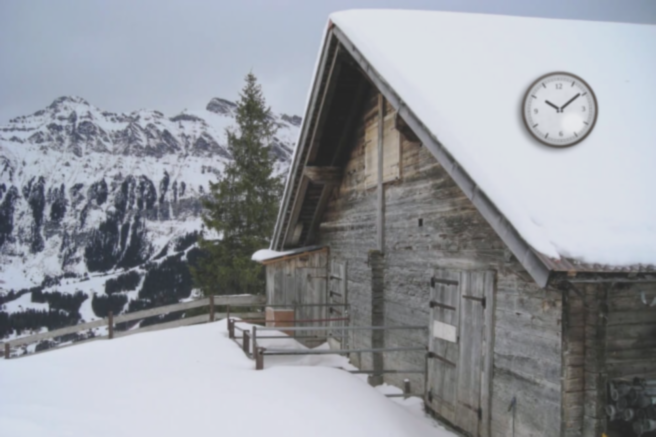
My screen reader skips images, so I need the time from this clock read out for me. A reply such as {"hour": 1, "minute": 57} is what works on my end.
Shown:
{"hour": 10, "minute": 9}
